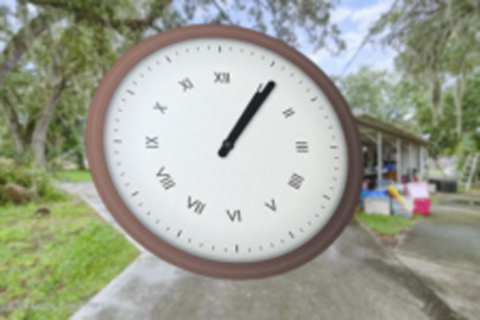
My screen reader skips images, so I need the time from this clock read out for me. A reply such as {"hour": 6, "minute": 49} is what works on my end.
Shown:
{"hour": 1, "minute": 6}
